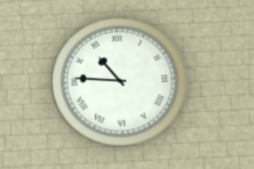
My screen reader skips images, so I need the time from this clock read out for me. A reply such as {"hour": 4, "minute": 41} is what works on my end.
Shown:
{"hour": 10, "minute": 46}
